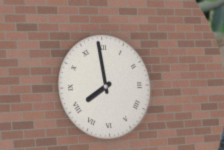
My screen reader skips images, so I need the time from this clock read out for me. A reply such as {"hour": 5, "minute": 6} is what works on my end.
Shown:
{"hour": 7, "minute": 59}
